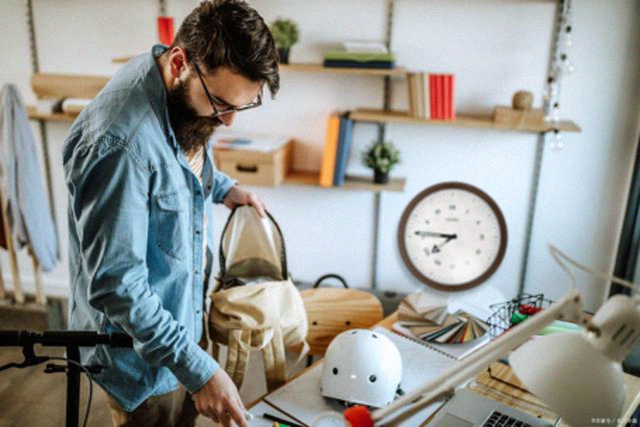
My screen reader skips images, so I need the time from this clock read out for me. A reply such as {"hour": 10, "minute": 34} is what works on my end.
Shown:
{"hour": 7, "minute": 46}
